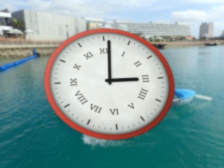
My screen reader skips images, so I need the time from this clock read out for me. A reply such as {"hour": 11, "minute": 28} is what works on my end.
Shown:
{"hour": 3, "minute": 1}
